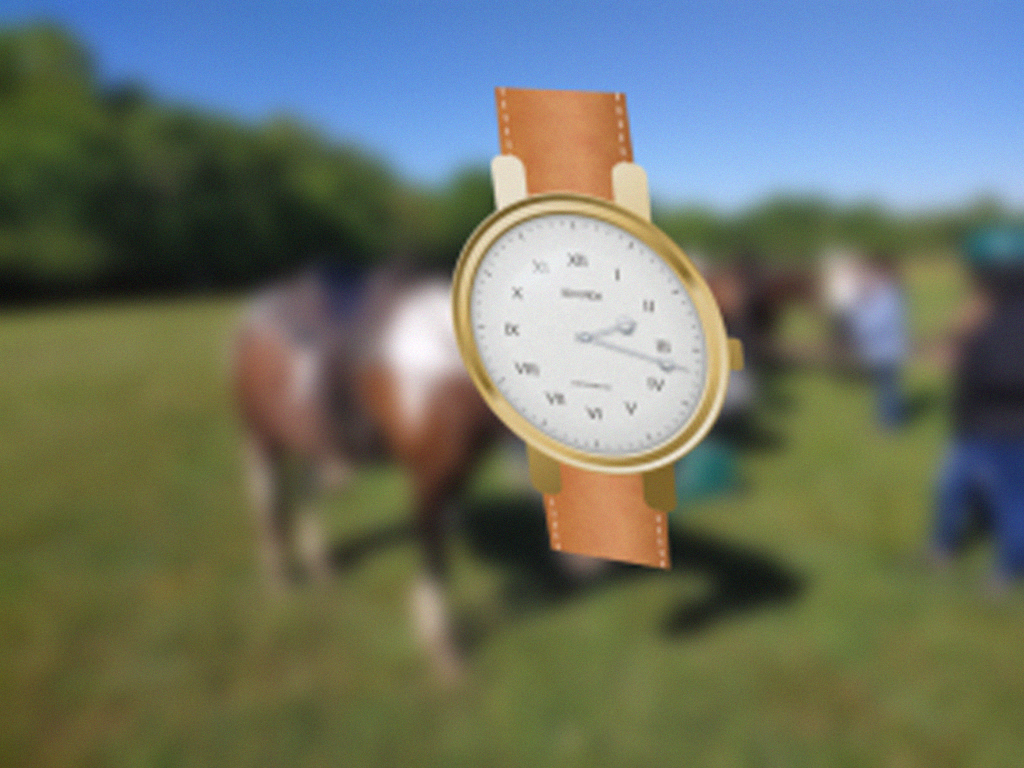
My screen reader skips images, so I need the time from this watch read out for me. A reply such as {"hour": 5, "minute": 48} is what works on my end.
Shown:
{"hour": 2, "minute": 17}
